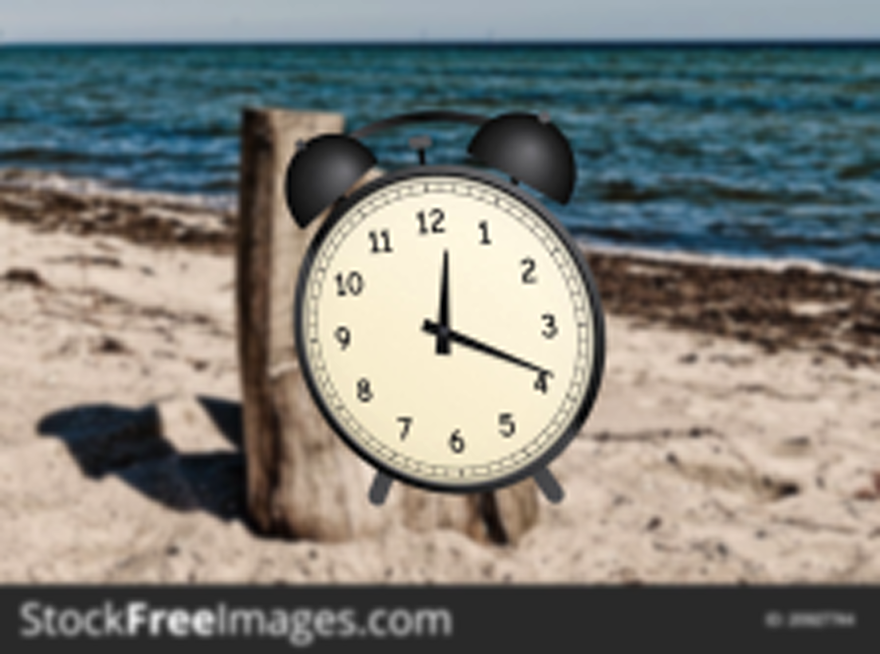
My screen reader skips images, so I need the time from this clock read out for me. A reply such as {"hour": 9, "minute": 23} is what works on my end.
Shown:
{"hour": 12, "minute": 19}
